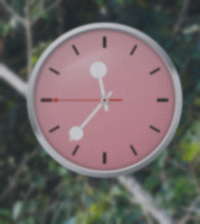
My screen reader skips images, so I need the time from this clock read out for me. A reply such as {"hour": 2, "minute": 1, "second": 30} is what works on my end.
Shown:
{"hour": 11, "minute": 36, "second": 45}
